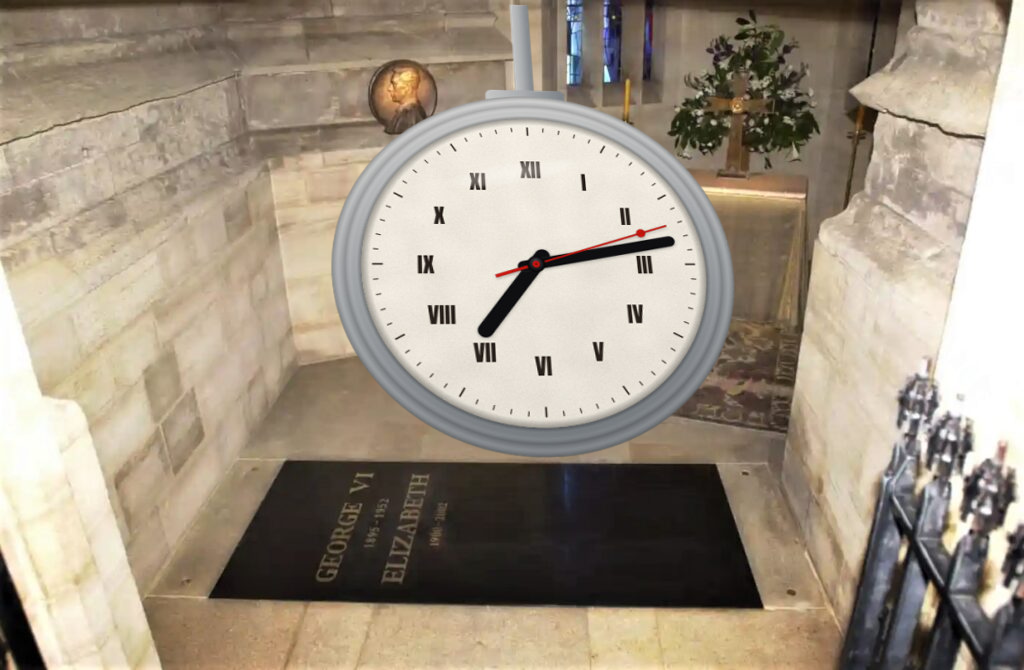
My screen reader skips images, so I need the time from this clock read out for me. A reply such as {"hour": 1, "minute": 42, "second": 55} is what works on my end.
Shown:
{"hour": 7, "minute": 13, "second": 12}
